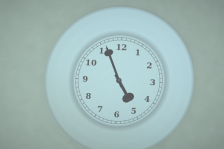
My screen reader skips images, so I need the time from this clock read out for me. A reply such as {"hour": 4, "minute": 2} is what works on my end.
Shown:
{"hour": 4, "minute": 56}
